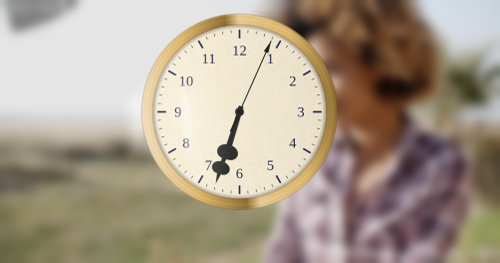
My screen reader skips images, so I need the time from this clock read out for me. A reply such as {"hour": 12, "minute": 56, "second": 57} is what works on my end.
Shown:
{"hour": 6, "minute": 33, "second": 4}
